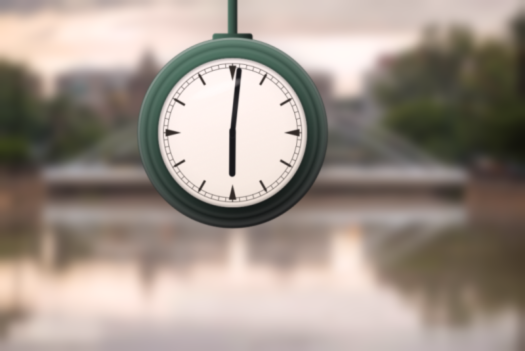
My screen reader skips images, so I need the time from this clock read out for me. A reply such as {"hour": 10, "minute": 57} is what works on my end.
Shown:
{"hour": 6, "minute": 1}
